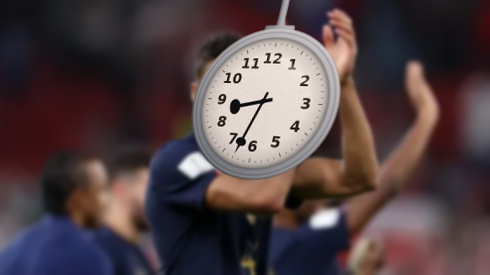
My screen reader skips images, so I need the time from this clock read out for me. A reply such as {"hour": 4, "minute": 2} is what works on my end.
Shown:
{"hour": 8, "minute": 33}
